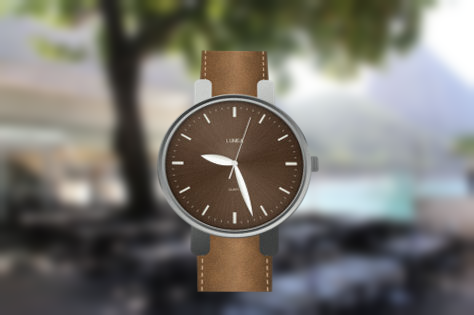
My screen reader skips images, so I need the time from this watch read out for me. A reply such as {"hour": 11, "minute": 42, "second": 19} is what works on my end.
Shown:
{"hour": 9, "minute": 27, "second": 3}
